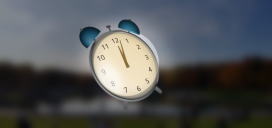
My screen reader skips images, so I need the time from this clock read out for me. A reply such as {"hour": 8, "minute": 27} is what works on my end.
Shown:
{"hour": 12, "minute": 2}
